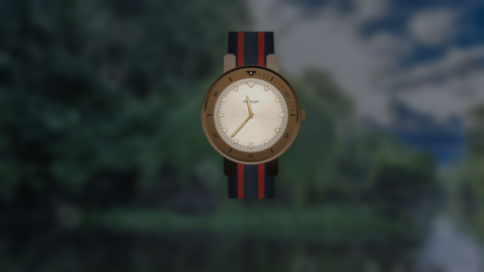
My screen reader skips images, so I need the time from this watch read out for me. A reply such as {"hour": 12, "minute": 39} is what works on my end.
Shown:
{"hour": 11, "minute": 37}
